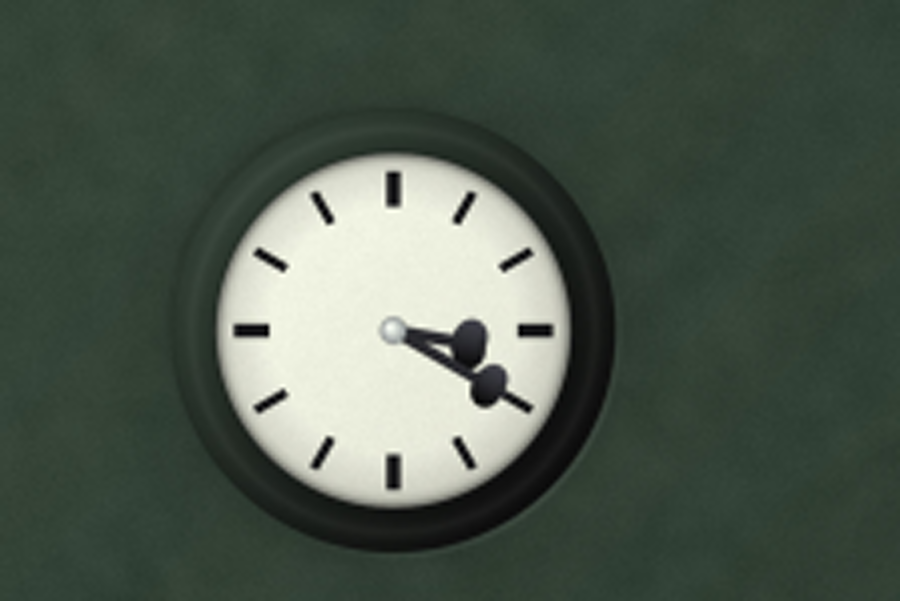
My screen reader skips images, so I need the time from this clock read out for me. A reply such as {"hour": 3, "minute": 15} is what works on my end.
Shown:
{"hour": 3, "minute": 20}
